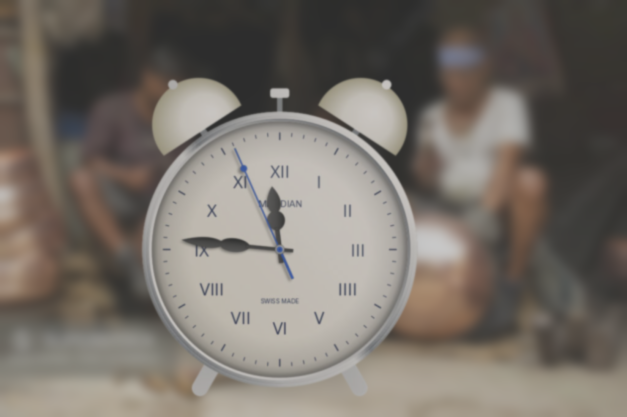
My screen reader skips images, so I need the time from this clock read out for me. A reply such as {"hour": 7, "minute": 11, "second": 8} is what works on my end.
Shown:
{"hour": 11, "minute": 45, "second": 56}
